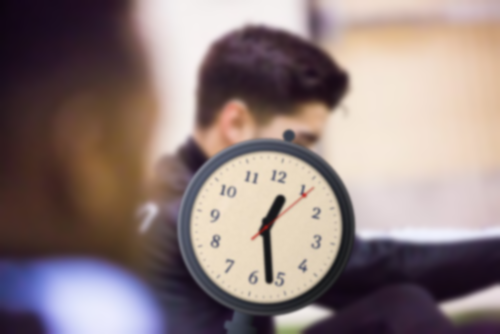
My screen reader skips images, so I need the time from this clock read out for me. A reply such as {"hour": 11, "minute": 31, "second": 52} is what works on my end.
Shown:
{"hour": 12, "minute": 27, "second": 6}
